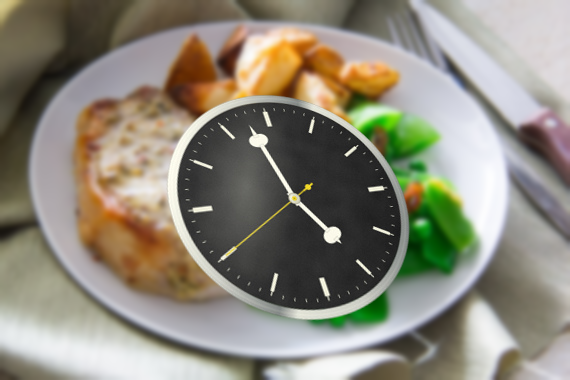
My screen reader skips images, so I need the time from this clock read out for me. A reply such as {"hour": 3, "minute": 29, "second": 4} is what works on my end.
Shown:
{"hour": 4, "minute": 57, "second": 40}
